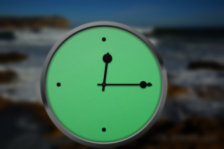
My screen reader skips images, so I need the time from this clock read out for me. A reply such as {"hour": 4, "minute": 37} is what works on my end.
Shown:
{"hour": 12, "minute": 15}
